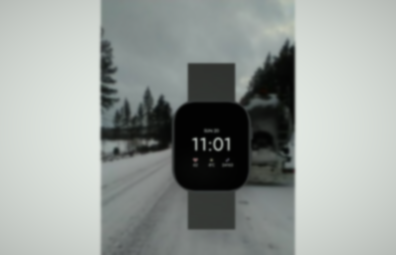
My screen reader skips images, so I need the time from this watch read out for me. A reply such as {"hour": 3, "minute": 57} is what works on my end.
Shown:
{"hour": 11, "minute": 1}
